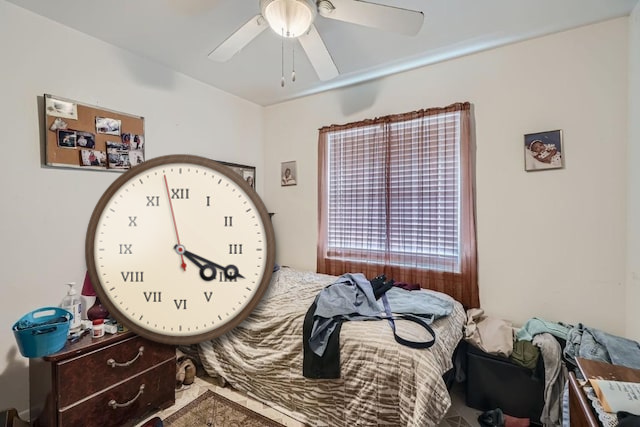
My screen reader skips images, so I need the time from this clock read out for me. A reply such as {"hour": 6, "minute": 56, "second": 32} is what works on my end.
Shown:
{"hour": 4, "minute": 18, "second": 58}
